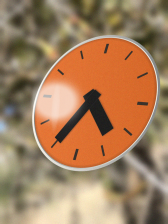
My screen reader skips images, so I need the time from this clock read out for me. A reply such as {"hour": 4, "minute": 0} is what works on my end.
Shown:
{"hour": 4, "minute": 35}
